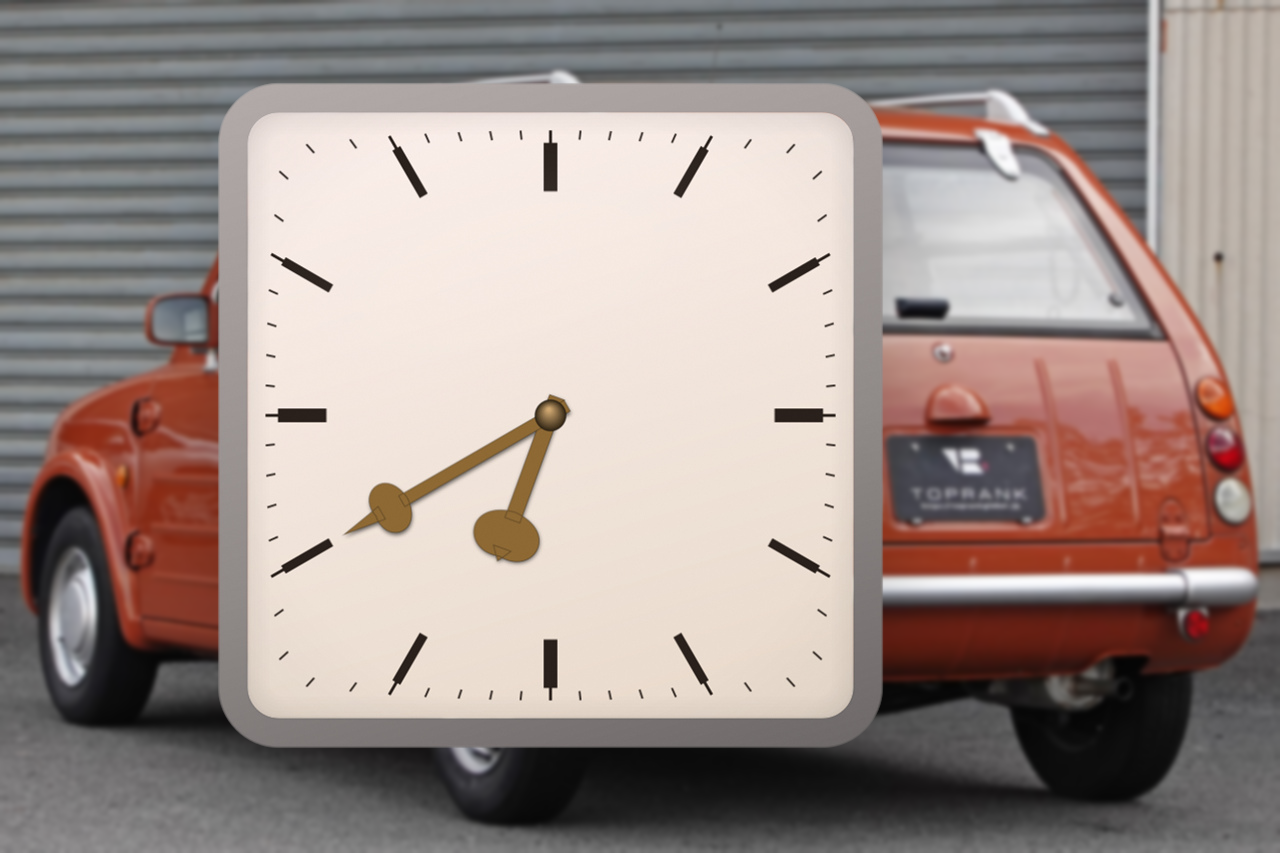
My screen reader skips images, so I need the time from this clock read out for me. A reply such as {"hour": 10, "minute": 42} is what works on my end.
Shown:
{"hour": 6, "minute": 40}
